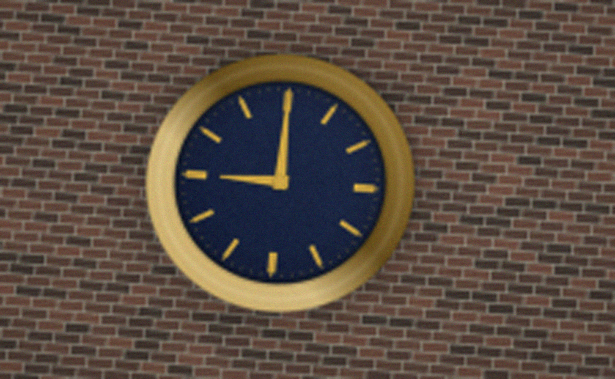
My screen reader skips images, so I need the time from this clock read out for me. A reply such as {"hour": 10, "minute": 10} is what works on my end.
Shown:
{"hour": 9, "minute": 0}
